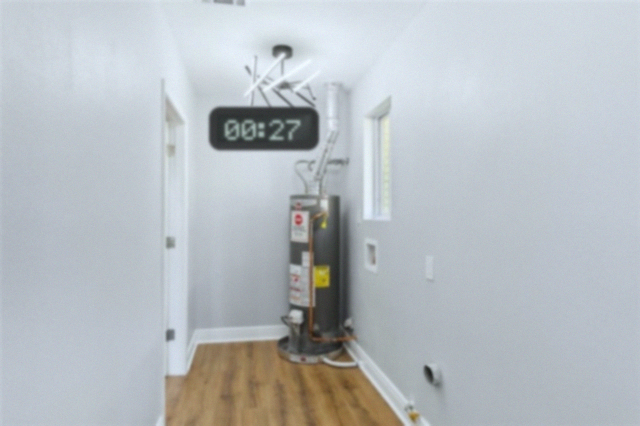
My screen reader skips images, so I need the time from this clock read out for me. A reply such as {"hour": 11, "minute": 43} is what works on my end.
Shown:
{"hour": 0, "minute": 27}
